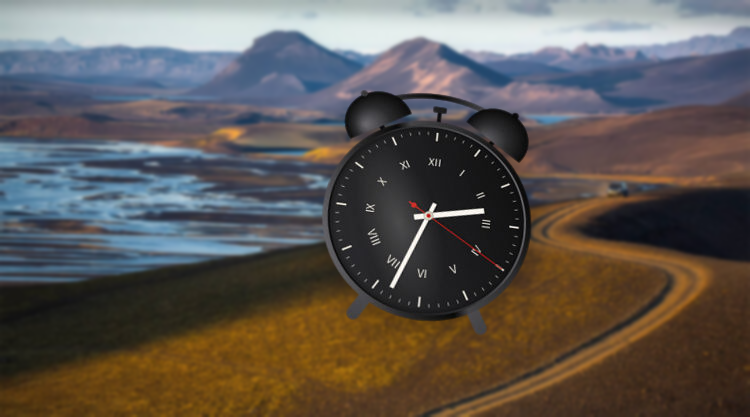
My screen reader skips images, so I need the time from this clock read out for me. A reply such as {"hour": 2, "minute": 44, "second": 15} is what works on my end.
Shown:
{"hour": 2, "minute": 33, "second": 20}
